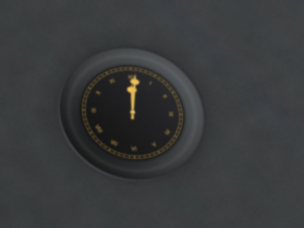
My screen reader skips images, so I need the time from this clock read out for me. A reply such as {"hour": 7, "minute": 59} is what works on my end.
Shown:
{"hour": 12, "minute": 1}
